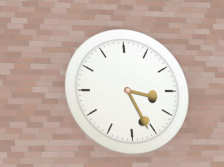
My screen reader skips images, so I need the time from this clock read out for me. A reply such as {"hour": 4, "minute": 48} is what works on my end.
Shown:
{"hour": 3, "minute": 26}
